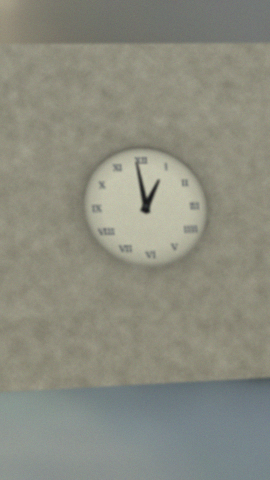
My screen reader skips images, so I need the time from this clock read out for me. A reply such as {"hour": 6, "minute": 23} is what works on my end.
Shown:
{"hour": 12, "minute": 59}
